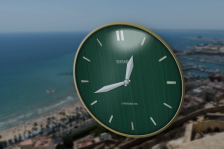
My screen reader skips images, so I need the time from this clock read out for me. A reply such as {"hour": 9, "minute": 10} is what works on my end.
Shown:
{"hour": 12, "minute": 42}
